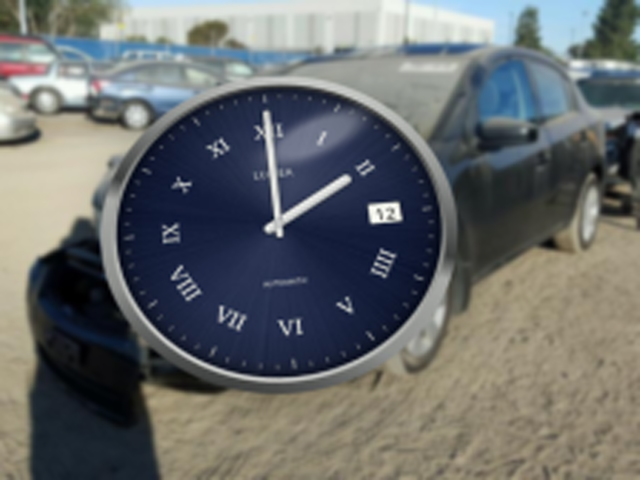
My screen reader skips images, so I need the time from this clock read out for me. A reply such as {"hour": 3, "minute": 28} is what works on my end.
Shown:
{"hour": 2, "minute": 0}
